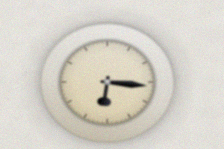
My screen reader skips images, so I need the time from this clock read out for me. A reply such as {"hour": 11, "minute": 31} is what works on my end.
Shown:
{"hour": 6, "minute": 16}
